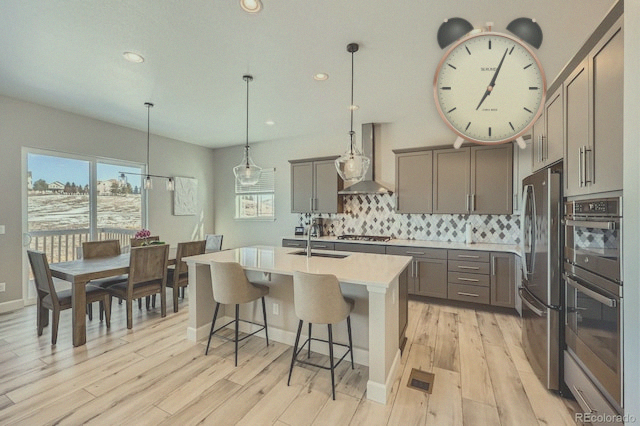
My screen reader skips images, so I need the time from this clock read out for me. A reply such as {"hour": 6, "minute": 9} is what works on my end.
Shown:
{"hour": 7, "minute": 4}
